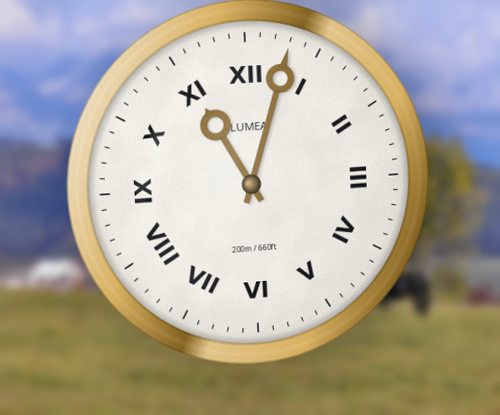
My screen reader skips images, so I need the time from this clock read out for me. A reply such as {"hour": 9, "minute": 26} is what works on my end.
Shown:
{"hour": 11, "minute": 3}
